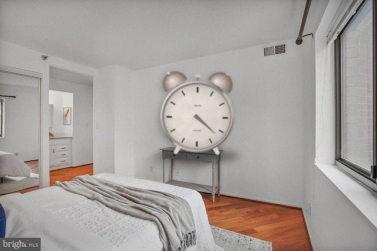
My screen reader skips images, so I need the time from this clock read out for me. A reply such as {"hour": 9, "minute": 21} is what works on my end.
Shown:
{"hour": 4, "minute": 22}
